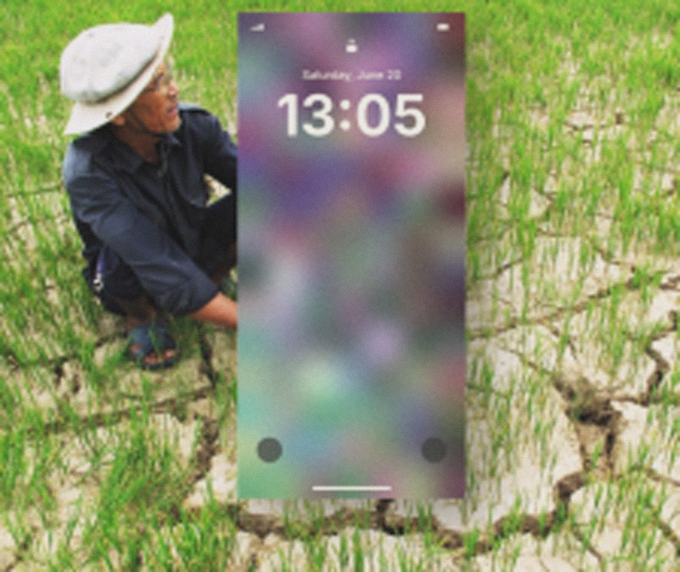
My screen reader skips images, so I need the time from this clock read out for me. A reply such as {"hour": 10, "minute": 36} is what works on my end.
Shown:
{"hour": 13, "minute": 5}
